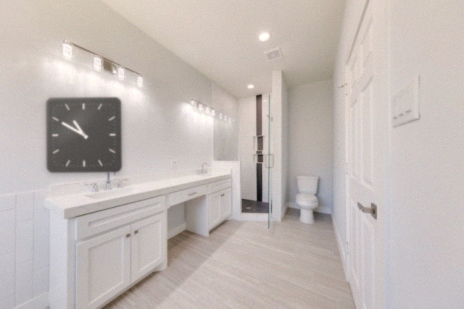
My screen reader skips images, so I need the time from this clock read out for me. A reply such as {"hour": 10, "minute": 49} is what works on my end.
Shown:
{"hour": 10, "minute": 50}
